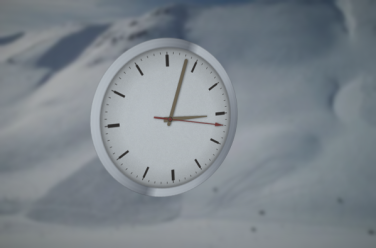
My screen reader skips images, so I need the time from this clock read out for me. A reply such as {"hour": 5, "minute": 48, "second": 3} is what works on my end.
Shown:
{"hour": 3, "minute": 3, "second": 17}
